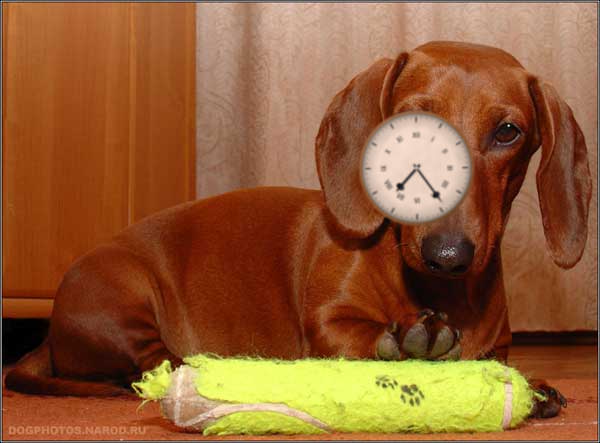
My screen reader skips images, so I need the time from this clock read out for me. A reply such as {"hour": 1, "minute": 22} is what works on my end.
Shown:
{"hour": 7, "minute": 24}
